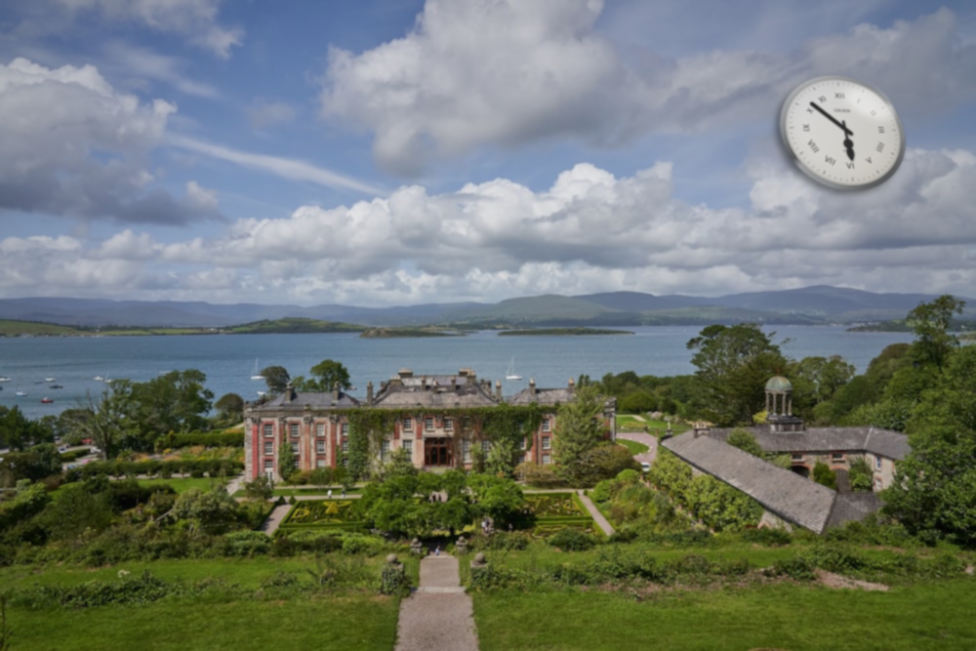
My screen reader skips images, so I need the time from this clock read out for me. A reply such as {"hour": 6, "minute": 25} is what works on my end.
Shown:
{"hour": 5, "minute": 52}
